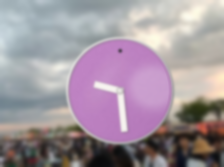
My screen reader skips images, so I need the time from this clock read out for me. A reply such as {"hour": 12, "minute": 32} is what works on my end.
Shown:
{"hour": 9, "minute": 29}
